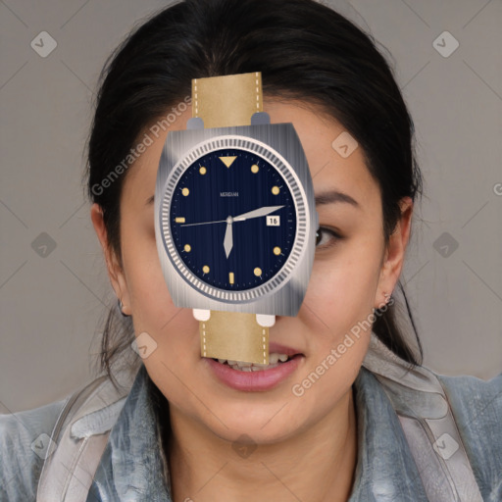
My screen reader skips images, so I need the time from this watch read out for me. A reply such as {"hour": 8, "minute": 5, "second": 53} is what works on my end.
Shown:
{"hour": 6, "minute": 12, "second": 44}
